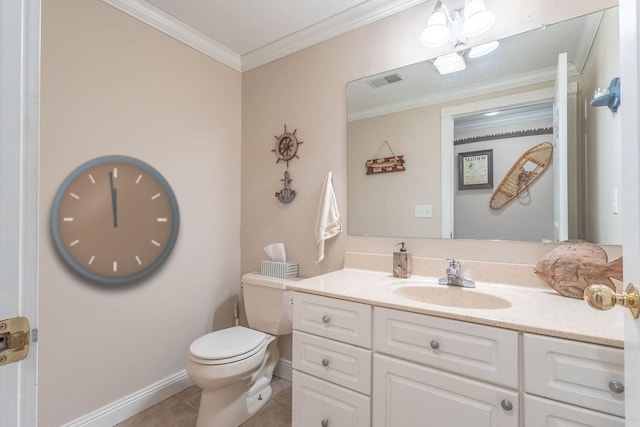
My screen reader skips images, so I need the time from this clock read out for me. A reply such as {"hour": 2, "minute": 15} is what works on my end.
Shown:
{"hour": 11, "minute": 59}
